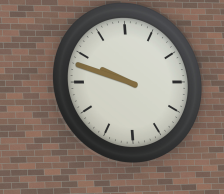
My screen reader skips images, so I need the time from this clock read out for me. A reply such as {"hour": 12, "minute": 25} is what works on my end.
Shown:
{"hour": 9, "minute": 48}
